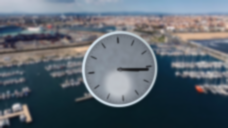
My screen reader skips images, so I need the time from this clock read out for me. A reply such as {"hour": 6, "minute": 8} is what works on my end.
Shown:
{"hour": 3, "minute": 16}
